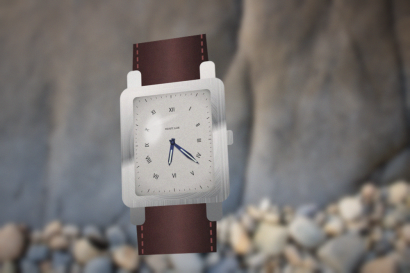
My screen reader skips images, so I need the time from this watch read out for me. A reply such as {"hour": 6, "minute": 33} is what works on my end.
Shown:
{"hour": 6, "minute": 22}
